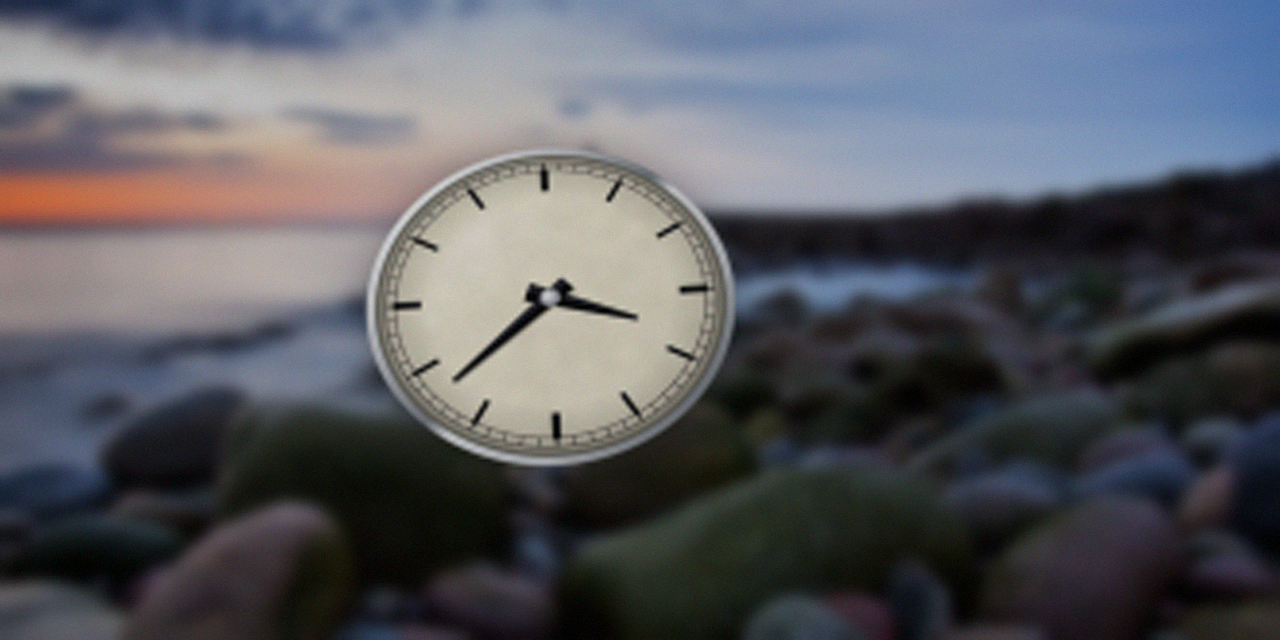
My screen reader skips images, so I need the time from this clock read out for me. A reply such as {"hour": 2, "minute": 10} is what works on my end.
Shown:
{"hour": 3, "minute": 38}
